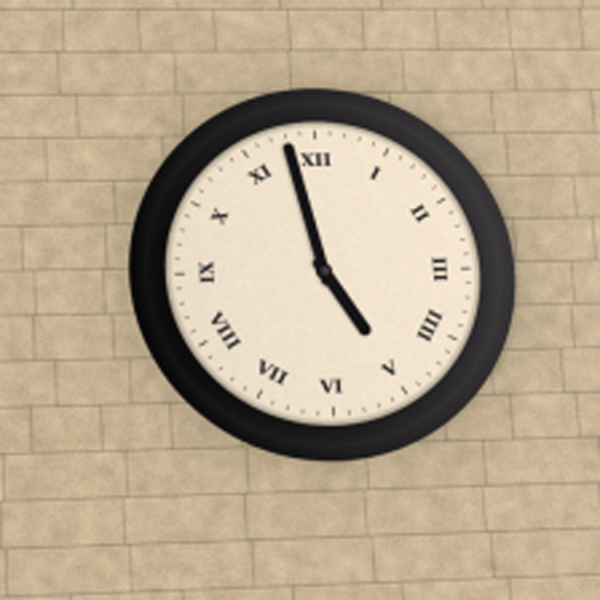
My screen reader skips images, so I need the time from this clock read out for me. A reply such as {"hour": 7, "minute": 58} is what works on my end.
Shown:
{"hour": 4, "minute": 58}
